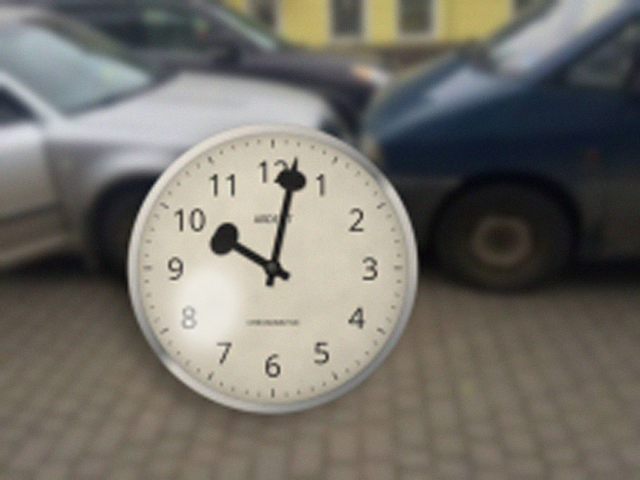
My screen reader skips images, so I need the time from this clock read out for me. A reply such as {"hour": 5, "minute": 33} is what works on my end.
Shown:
{"hour": 10, "minute": 2}
